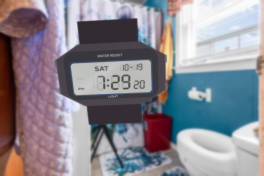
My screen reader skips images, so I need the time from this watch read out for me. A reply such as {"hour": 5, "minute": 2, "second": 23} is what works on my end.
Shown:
{"hour": 7, "minute": 29, "second": 20}
